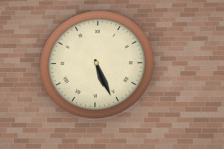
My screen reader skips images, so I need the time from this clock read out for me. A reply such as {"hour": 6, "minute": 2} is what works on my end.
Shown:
{"hour": 5, "minute": 26}
